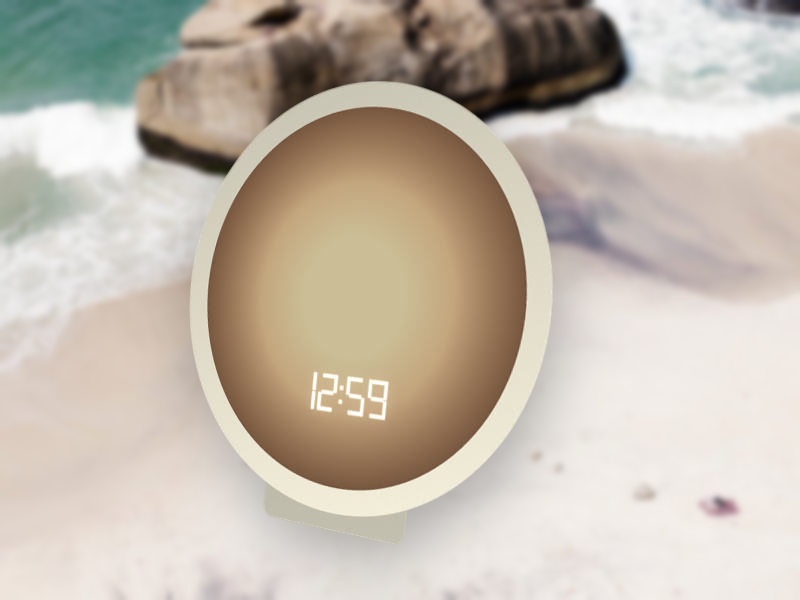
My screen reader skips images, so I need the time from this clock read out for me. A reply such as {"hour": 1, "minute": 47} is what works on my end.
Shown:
{"hour": 12, "minute": 59}
